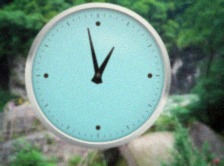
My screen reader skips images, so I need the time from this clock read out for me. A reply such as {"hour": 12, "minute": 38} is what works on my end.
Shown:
{"hour": 12, "minute": 58}
